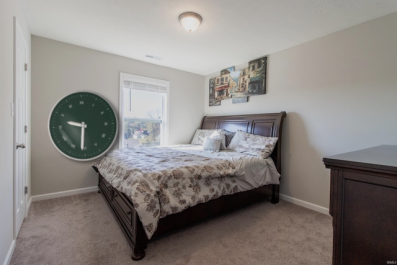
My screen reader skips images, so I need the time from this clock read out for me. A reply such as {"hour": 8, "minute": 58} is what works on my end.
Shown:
{"hour": 9, "minute": 31}
